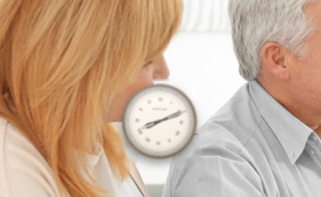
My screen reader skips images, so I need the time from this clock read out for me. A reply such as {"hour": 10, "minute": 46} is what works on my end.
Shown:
{"hour": 8, "minute": 11}
